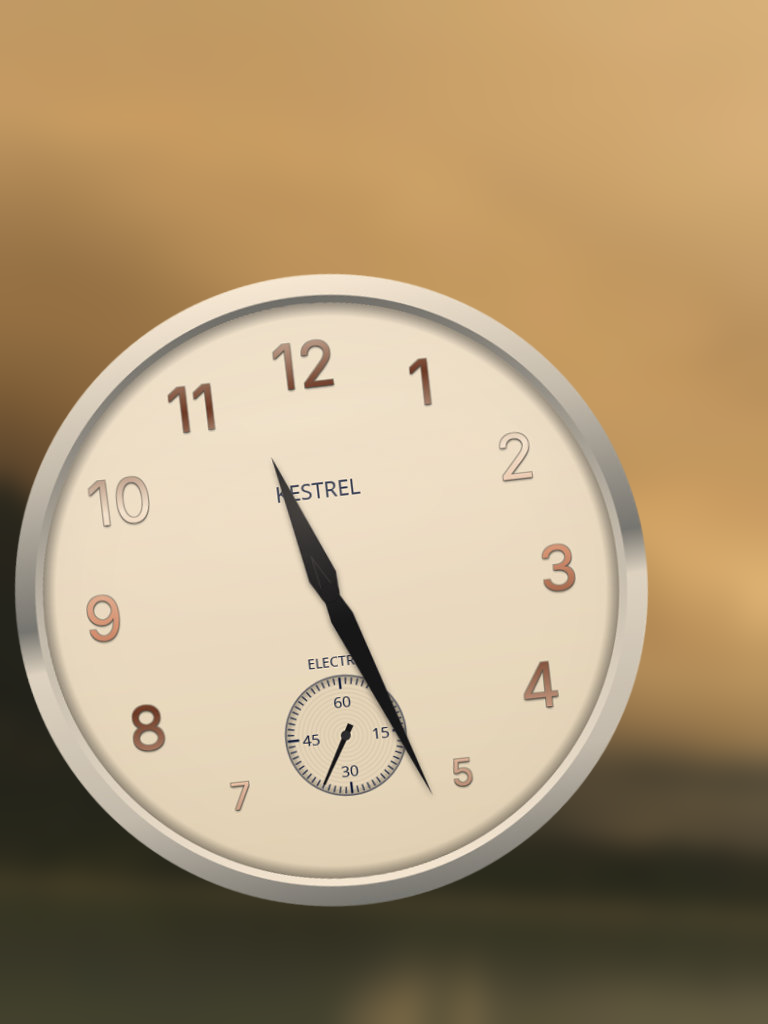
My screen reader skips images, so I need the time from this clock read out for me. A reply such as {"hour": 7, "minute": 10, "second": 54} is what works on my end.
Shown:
{"hour": 11, "minute": 26, "second": 35}
